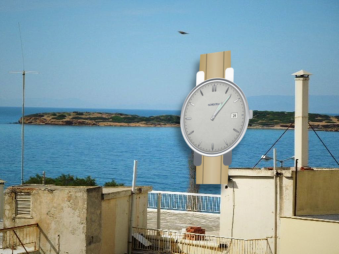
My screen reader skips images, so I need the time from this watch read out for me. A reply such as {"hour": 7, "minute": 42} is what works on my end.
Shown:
{"hour": 1, "minute": 7}
